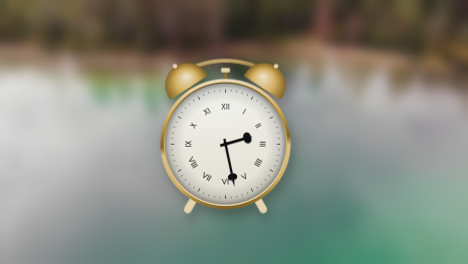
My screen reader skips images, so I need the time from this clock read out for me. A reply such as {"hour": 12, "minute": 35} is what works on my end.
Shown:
{"hour": 2, "minute": 28}
